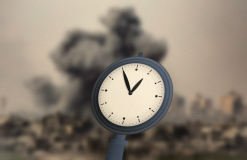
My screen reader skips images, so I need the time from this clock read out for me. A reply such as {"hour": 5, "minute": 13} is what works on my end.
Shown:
{"hour": 12, "minute": 55}
